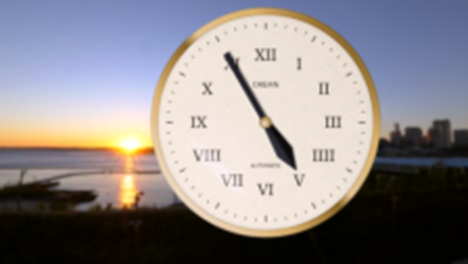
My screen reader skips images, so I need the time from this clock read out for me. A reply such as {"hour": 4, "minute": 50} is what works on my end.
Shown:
{"hour": 4, "minute": 55}
